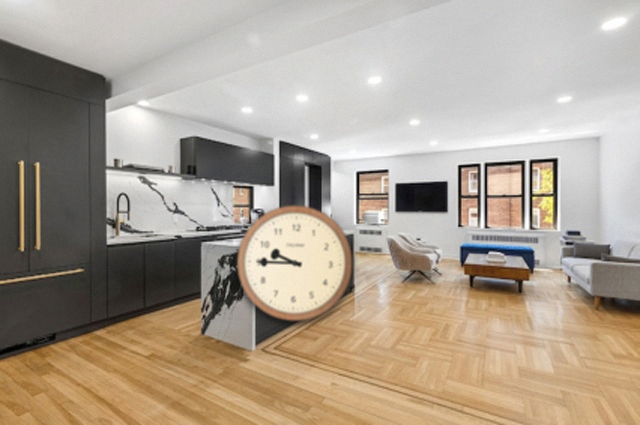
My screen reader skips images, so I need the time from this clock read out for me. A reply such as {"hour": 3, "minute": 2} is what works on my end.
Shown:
{"hour": 9, "minute": 45}
